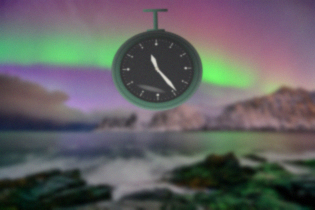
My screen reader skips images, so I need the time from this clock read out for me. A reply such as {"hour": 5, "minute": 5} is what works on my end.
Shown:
{"hour": 11, "minute": 24}
